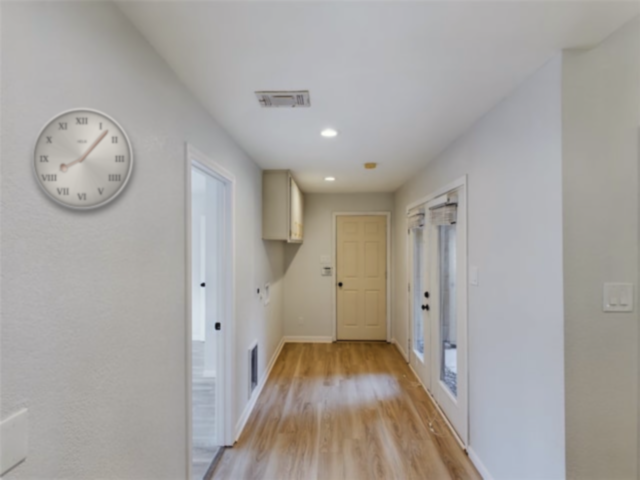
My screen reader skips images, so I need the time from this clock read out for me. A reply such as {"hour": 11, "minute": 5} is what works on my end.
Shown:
{"hour": 8, "minute": 7}
